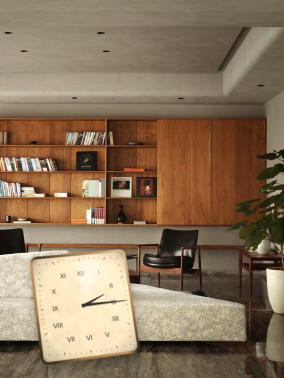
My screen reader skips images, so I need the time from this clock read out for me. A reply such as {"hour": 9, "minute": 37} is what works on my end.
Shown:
{"hour": 2, "minute": 15}
